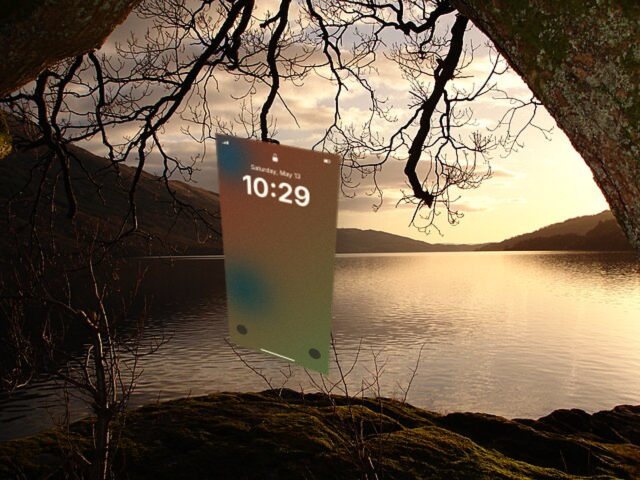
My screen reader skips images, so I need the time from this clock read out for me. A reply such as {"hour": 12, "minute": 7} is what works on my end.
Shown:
{"hour": 10, "minute": 29}
